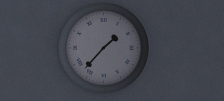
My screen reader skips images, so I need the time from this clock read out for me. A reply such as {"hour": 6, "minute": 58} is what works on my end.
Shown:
{"hour": 1, "minute": 37}
